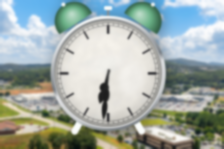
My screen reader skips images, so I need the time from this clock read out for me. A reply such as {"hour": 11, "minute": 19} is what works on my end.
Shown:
{"hour": 6, "minute": 31}
